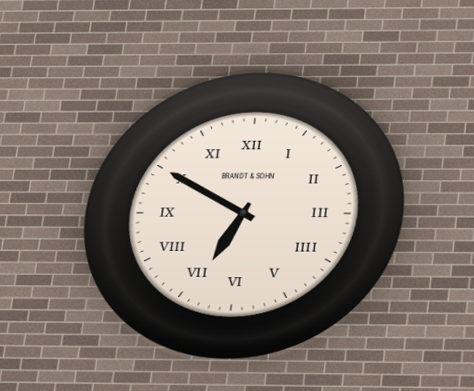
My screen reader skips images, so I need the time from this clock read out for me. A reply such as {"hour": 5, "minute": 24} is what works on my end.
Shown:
{"hour": 6, "minute": 50}
